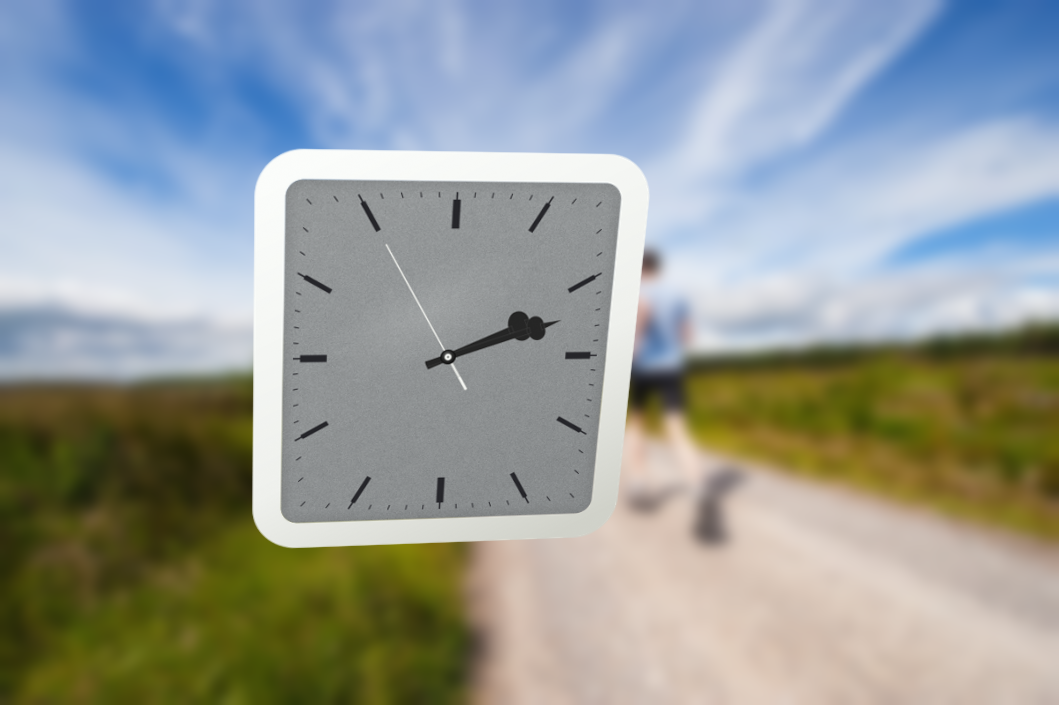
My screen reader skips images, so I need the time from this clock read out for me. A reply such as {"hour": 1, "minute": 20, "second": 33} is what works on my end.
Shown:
{"hour": 2, "minute": 11, "second": 55}
